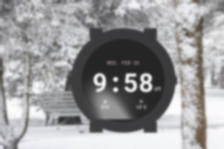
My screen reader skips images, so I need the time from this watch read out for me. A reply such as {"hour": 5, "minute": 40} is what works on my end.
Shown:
{"hour": 9, "minute": 58}
